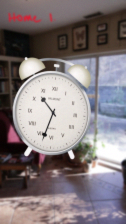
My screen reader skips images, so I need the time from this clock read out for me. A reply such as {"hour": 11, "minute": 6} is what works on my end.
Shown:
{"hour": 10, "minute": 33}
